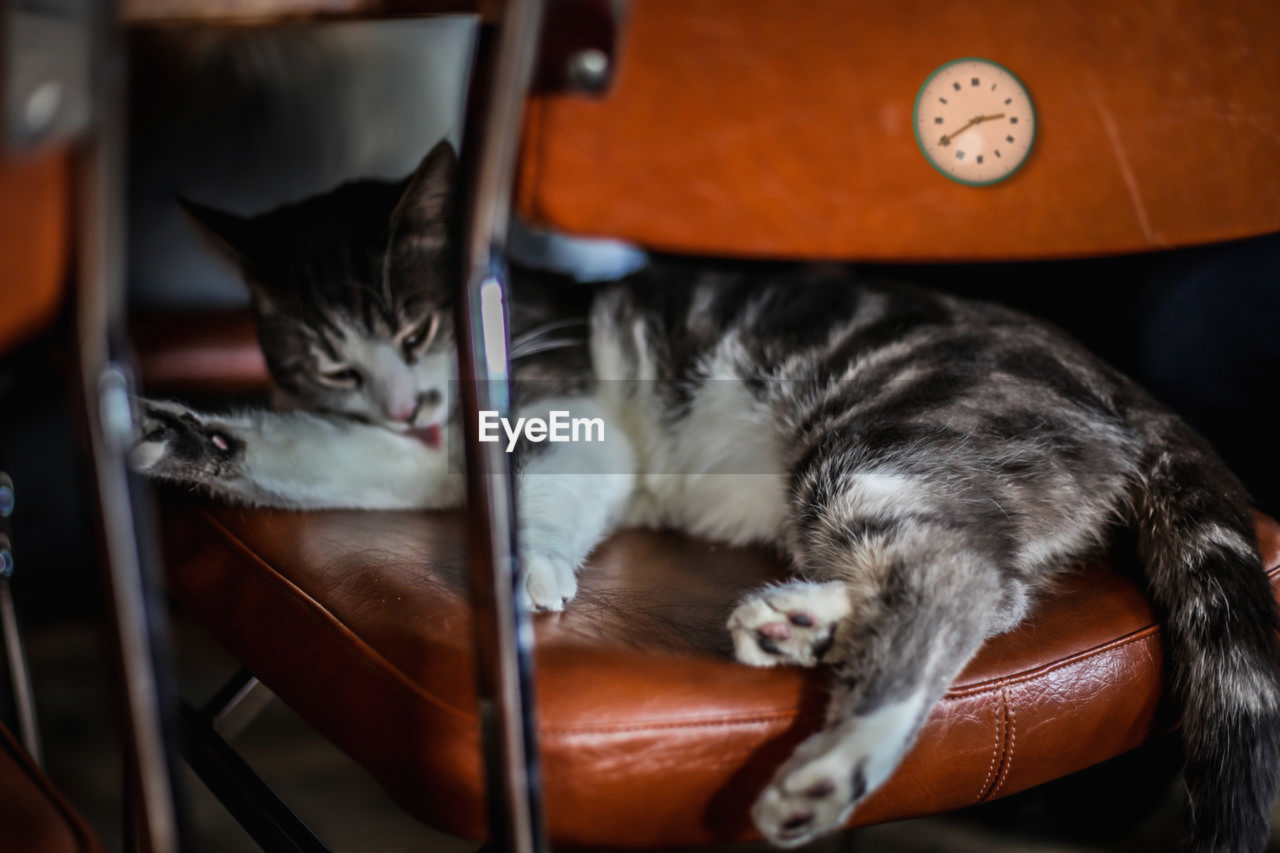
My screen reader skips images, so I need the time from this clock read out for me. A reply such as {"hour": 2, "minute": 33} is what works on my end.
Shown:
{"hour": 2, "minute": 40}
